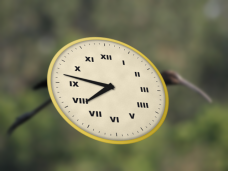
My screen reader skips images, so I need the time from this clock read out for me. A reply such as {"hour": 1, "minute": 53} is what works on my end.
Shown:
{"hour": 7, "minute": 47}
